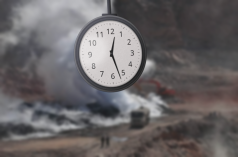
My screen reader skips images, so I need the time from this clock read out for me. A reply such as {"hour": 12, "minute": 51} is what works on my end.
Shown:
{"hour": 12, "minute": 27}
